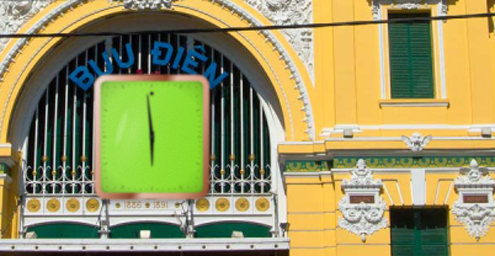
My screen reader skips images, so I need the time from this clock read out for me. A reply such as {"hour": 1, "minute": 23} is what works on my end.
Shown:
{"hour": 5, "minute": 59}
